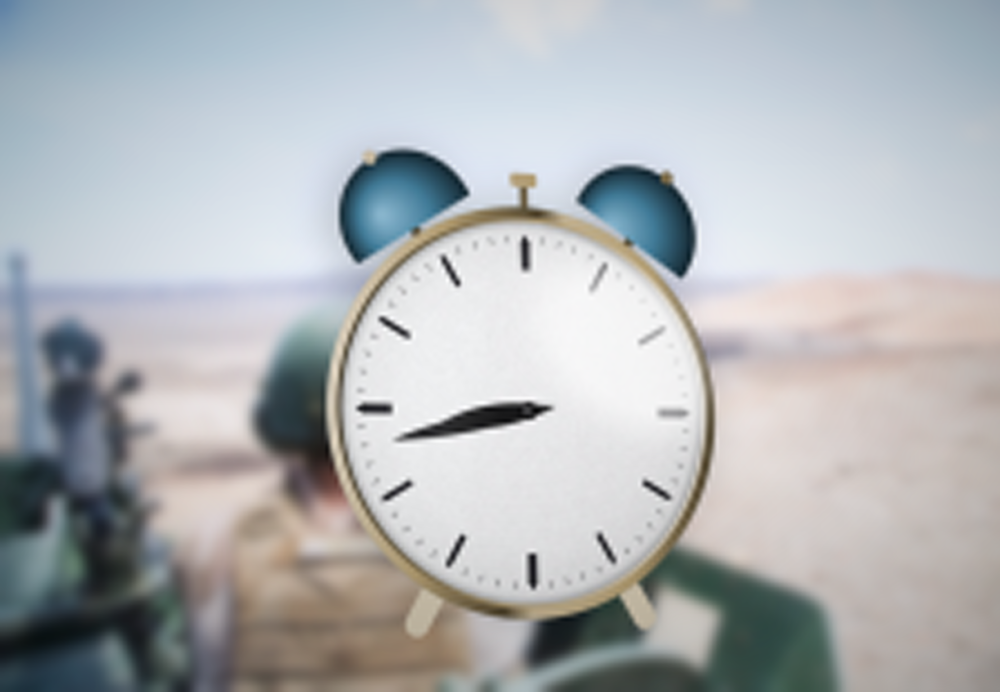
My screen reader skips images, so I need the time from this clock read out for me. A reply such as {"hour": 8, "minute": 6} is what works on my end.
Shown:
{"hour": 8, "minute": 43}
